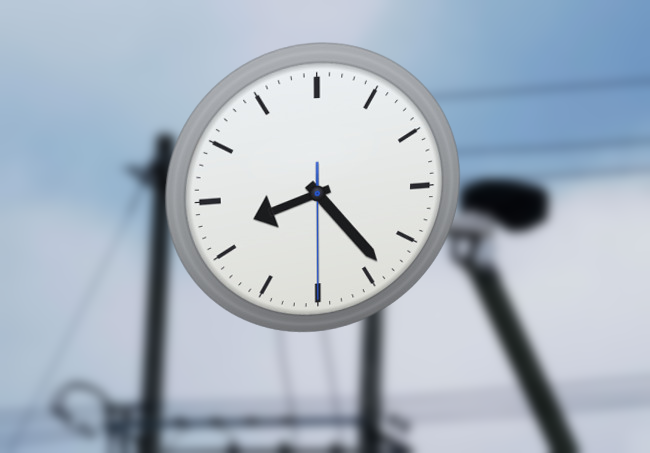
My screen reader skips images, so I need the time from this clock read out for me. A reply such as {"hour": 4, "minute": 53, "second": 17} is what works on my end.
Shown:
{"hour": 8, "minute": 23, "second": 30}
